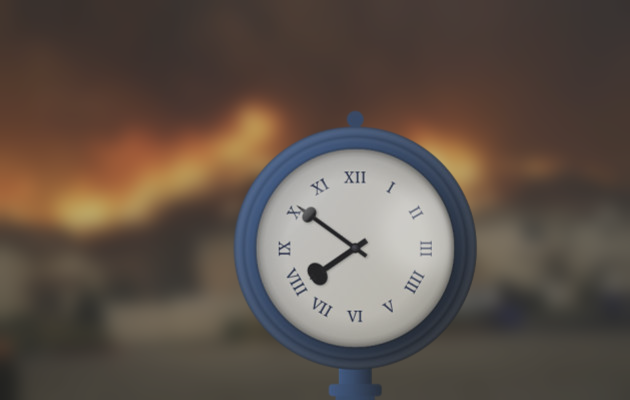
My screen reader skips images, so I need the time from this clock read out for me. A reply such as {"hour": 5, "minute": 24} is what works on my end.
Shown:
{"hour": 7, "minute": 51}
